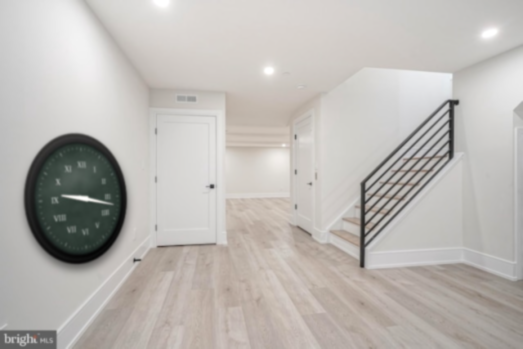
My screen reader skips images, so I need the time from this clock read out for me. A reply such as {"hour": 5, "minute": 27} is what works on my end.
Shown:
{"hour": 9, "minute": 17}
